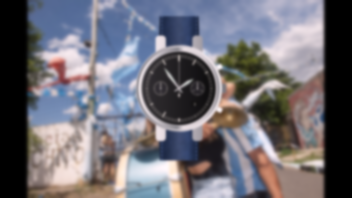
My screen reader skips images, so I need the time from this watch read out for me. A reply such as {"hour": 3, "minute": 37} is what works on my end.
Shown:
{"hour": 1, "minute": 54}
